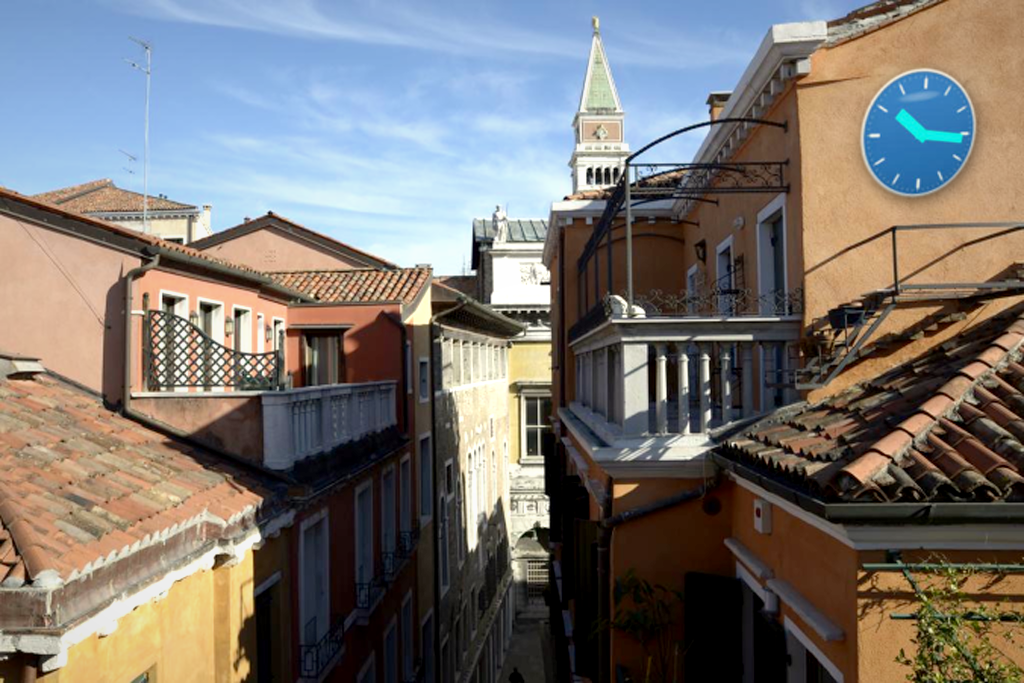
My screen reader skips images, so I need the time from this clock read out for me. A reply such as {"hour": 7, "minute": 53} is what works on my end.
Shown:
{"hour": 10, "minute": 16}
